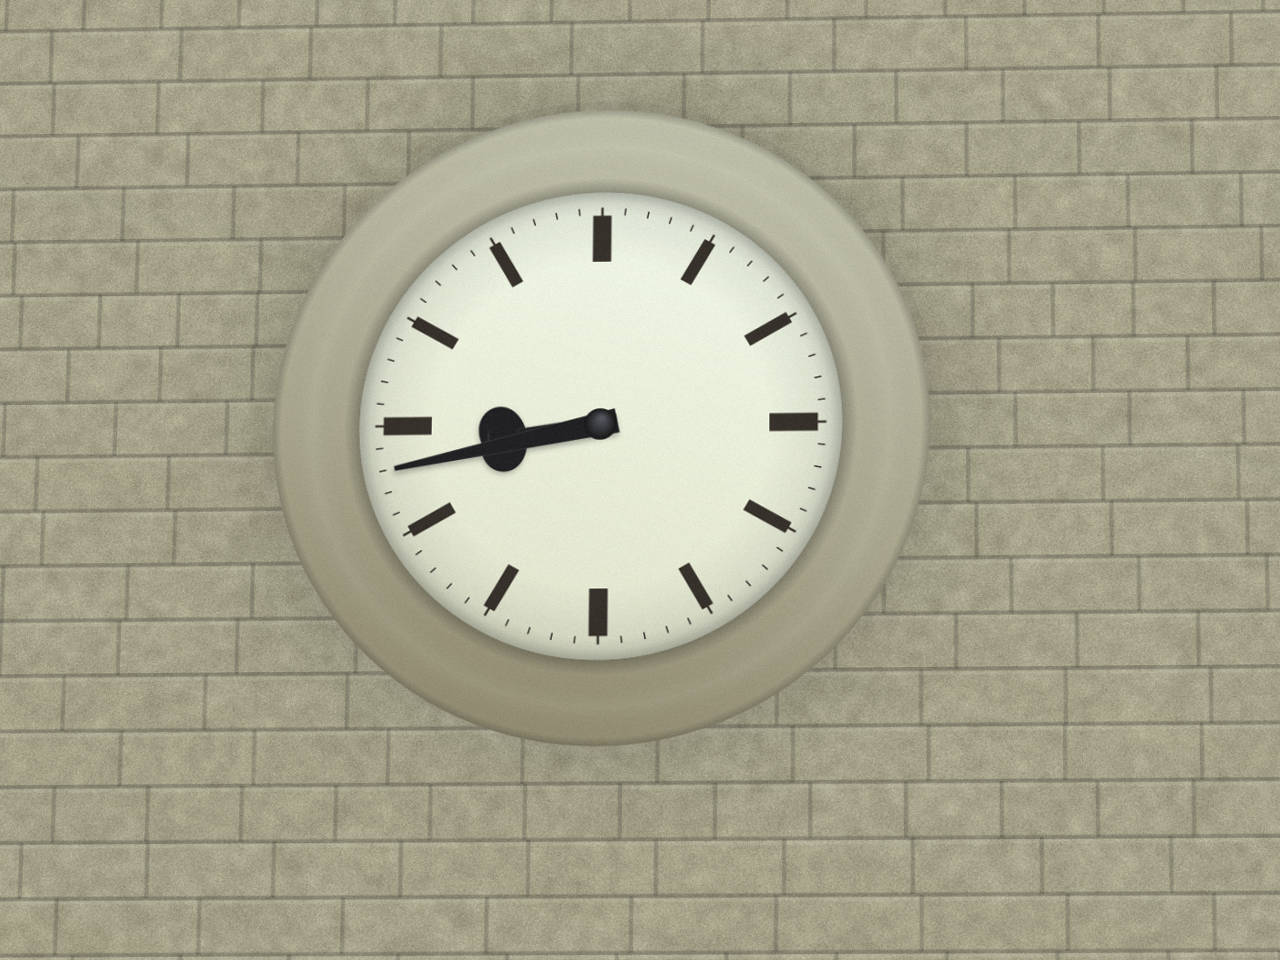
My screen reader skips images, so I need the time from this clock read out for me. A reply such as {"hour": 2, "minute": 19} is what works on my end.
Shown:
{"hour": 8, "minute": 43}
